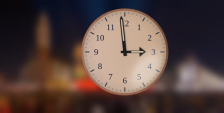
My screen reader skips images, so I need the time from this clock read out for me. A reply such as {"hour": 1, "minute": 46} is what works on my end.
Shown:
{"hour": 2, "minute": 59}
